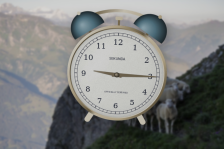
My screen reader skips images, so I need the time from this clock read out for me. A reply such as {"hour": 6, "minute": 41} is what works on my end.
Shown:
{"hour": 9, "minute": 15}
